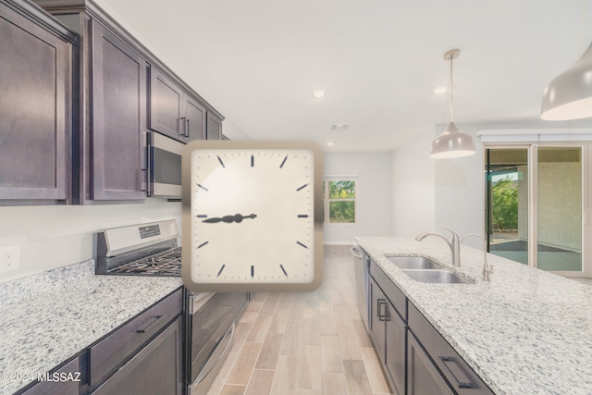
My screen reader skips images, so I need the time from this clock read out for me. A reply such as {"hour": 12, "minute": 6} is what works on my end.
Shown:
{"hour": 8, "minute": 44}
